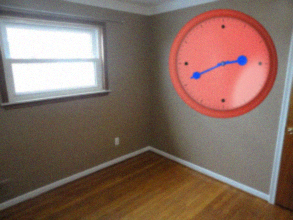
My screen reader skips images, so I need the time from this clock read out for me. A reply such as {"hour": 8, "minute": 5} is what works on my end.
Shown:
{"hour": 2, "minute": 41}
